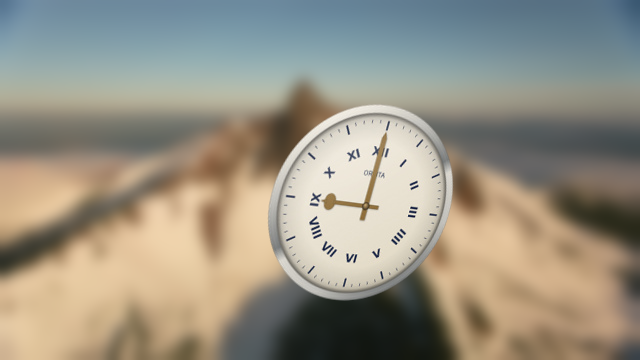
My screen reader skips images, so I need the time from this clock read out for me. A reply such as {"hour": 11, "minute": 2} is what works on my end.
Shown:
{"hour": 9, "minute": 0}
